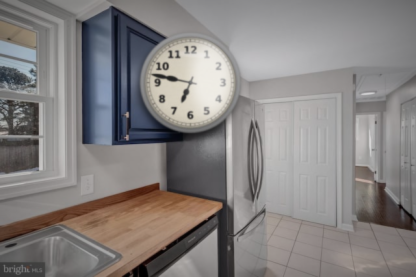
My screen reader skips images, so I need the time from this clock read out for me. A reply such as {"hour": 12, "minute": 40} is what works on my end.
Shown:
{"hour": 6, "minute": 47}
